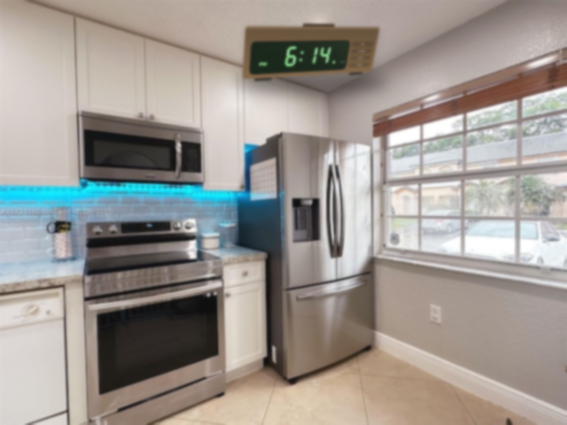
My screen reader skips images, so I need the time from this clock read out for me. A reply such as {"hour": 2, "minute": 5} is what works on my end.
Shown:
{"hour": 6, "minute": 14}
